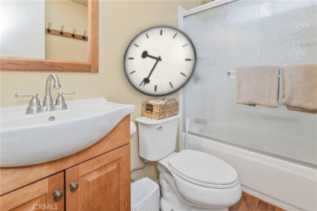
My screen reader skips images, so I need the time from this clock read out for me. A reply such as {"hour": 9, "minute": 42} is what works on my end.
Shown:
{"hour": 9, "minute": 34}
